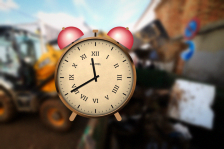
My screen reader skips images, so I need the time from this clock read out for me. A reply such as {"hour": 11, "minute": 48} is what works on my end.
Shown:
{"hour": 11, "minute": 40}
